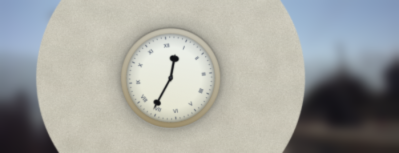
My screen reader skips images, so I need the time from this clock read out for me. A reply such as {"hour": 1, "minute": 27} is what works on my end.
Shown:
{"hour": 12, "minute": 36}
